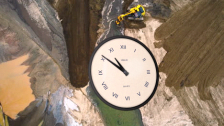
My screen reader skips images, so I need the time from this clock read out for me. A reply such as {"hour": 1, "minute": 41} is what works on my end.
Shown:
{"hour": 10, "minute": 51}
